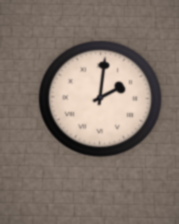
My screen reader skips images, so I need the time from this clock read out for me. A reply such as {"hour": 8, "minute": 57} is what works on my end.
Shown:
{"hour": 2, "minute": 1}
